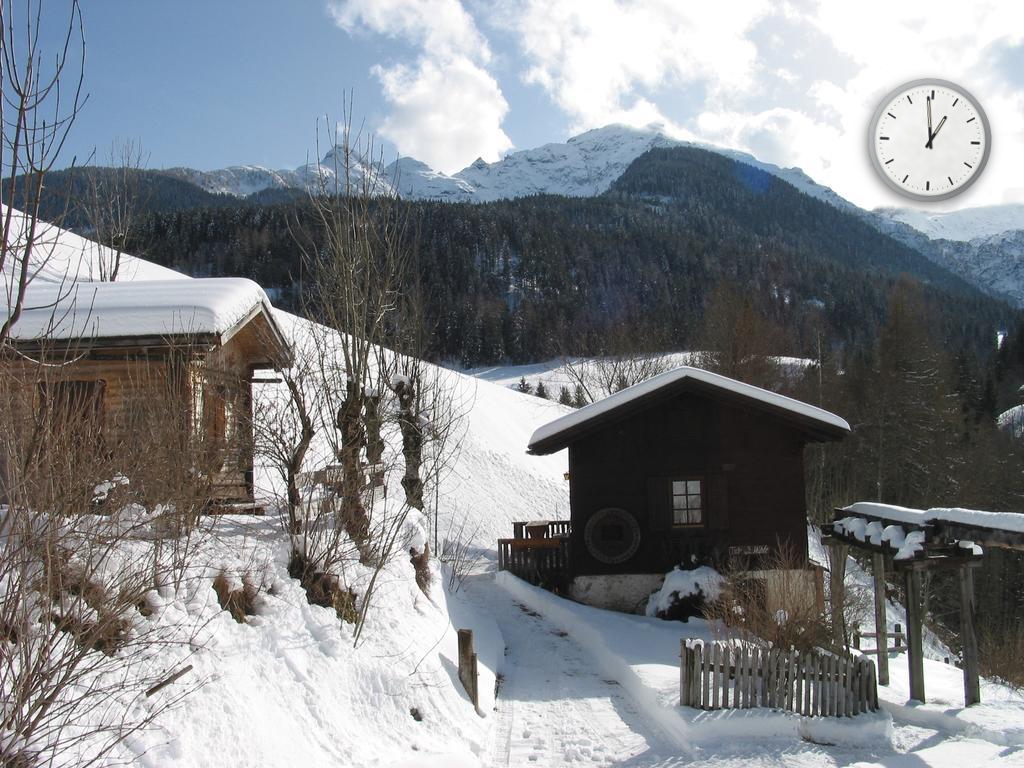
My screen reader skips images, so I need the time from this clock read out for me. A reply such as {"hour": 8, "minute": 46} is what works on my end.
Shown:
{"hour": 12, "minute": 59}
